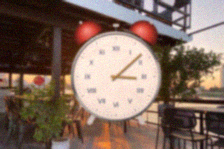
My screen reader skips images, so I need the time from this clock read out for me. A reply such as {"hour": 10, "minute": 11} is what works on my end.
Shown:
{"hour": 3, "minute": 8}
